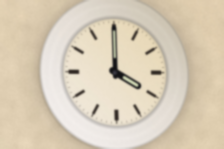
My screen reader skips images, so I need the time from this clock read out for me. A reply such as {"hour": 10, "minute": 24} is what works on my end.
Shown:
{"hour": 4, "minute": 0}
